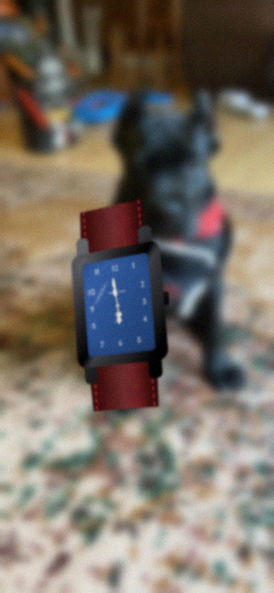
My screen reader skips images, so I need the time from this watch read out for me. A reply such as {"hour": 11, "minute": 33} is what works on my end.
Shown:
{"hour": 5, "minute": 59}
